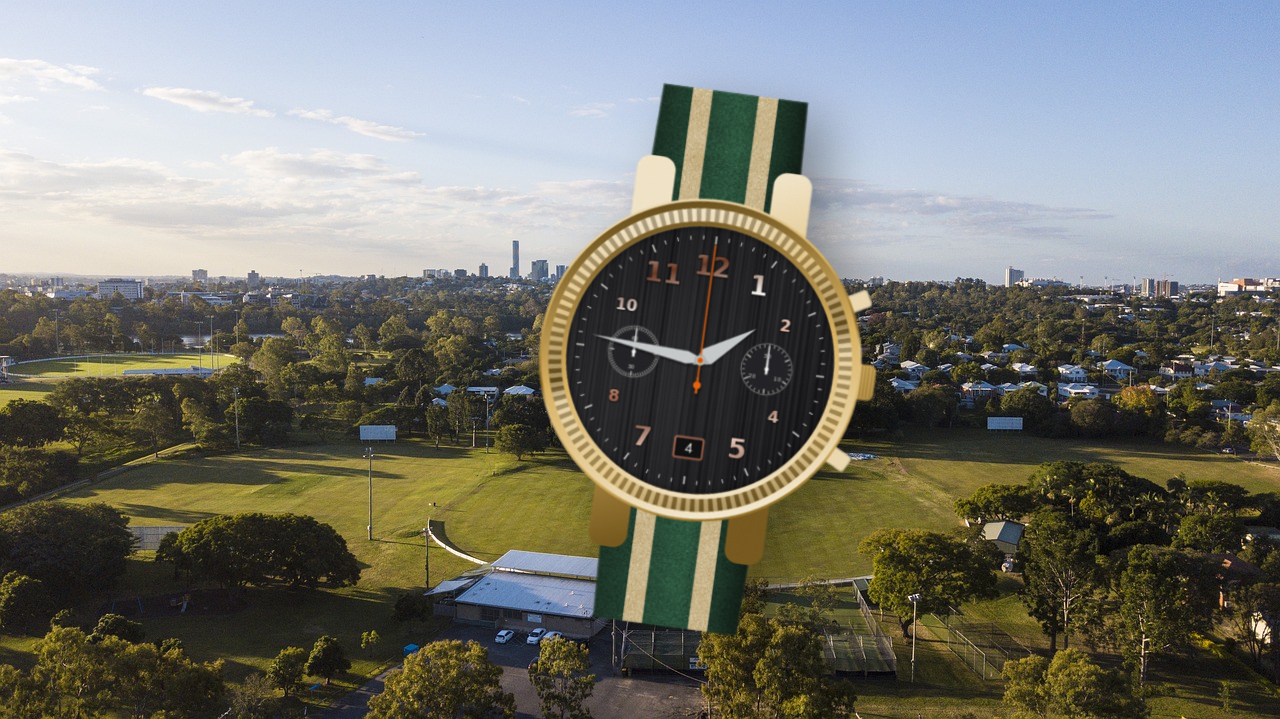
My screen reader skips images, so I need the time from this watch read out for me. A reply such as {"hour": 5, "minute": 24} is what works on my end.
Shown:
{"hour": 1, "minute": 46}
